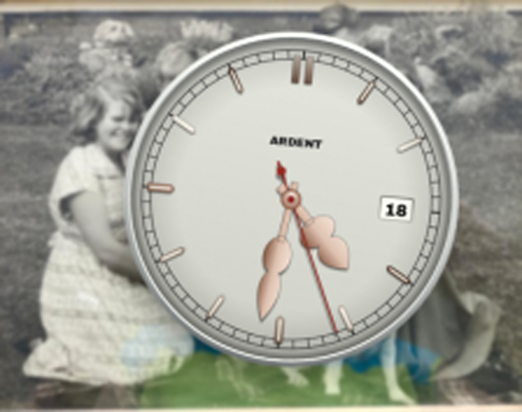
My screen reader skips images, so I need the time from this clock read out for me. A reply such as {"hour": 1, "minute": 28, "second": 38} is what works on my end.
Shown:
{"hour": 4, "minute": 31, "second": 26}
